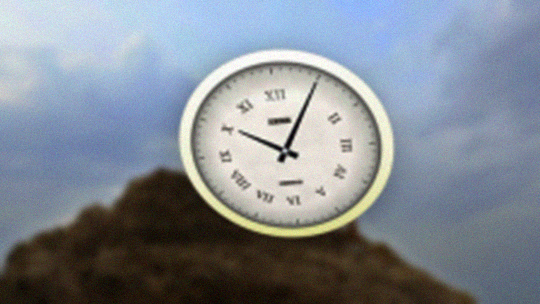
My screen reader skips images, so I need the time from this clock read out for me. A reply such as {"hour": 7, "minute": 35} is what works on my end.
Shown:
{"hour": 10, "minute": 5}
